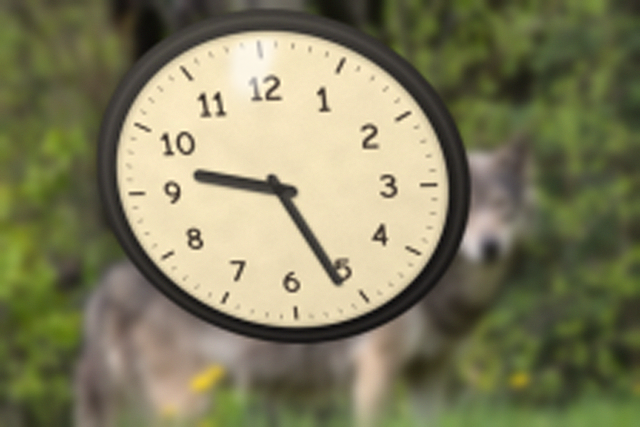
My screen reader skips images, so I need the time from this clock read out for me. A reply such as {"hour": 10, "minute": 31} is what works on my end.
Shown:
{"hour": 9, "minute": 26}
